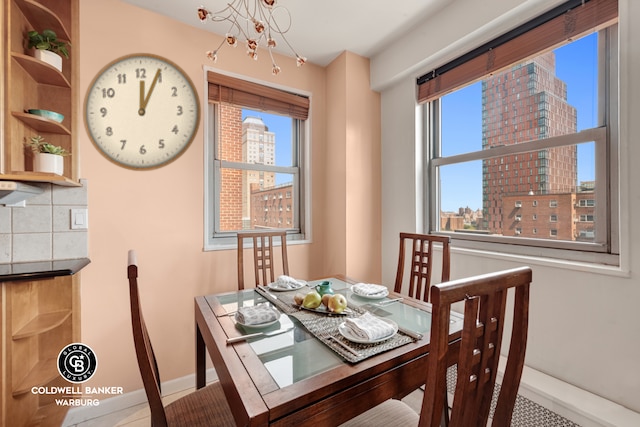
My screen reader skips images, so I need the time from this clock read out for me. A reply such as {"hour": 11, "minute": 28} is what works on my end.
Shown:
{"hour": 12, "minute": 4}
